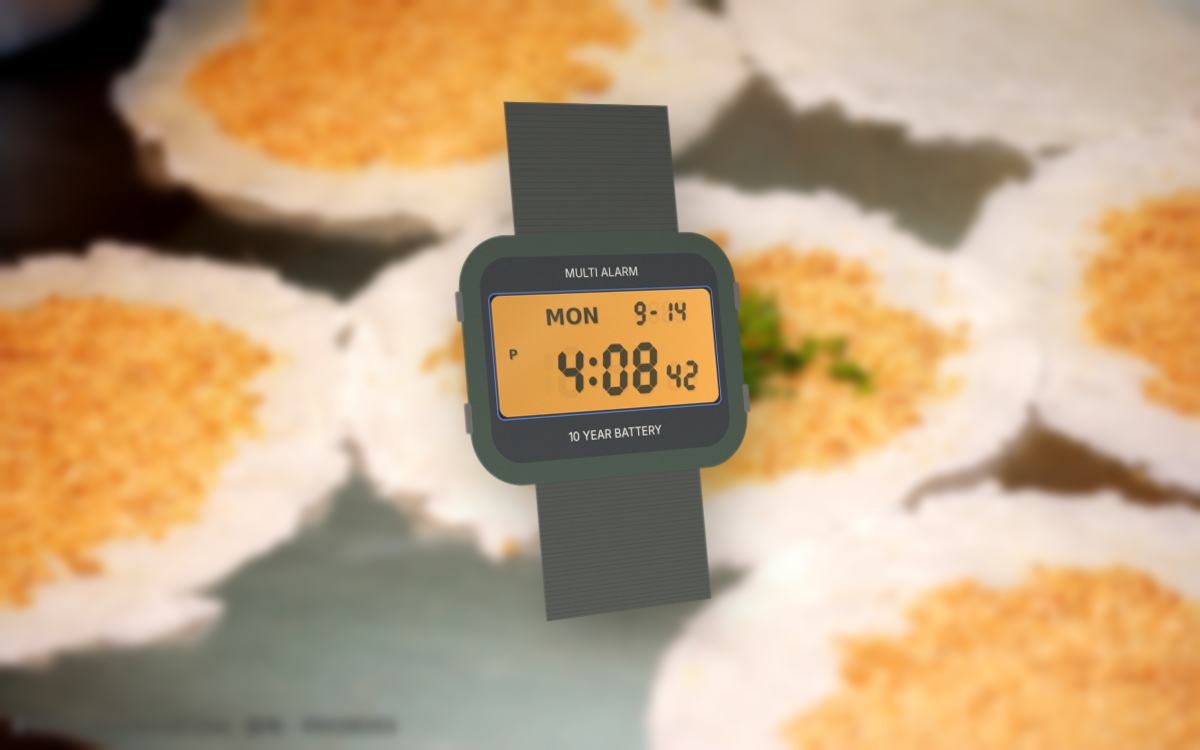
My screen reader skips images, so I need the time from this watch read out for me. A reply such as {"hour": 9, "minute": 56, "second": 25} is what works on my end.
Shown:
{"hour": 4, "minute": 8, "second": 42}
